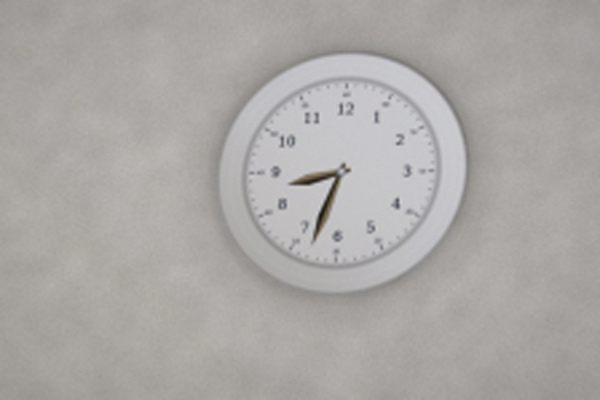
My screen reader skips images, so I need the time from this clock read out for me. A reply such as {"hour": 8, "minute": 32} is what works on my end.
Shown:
{"hour": 8, "minute": 33}
